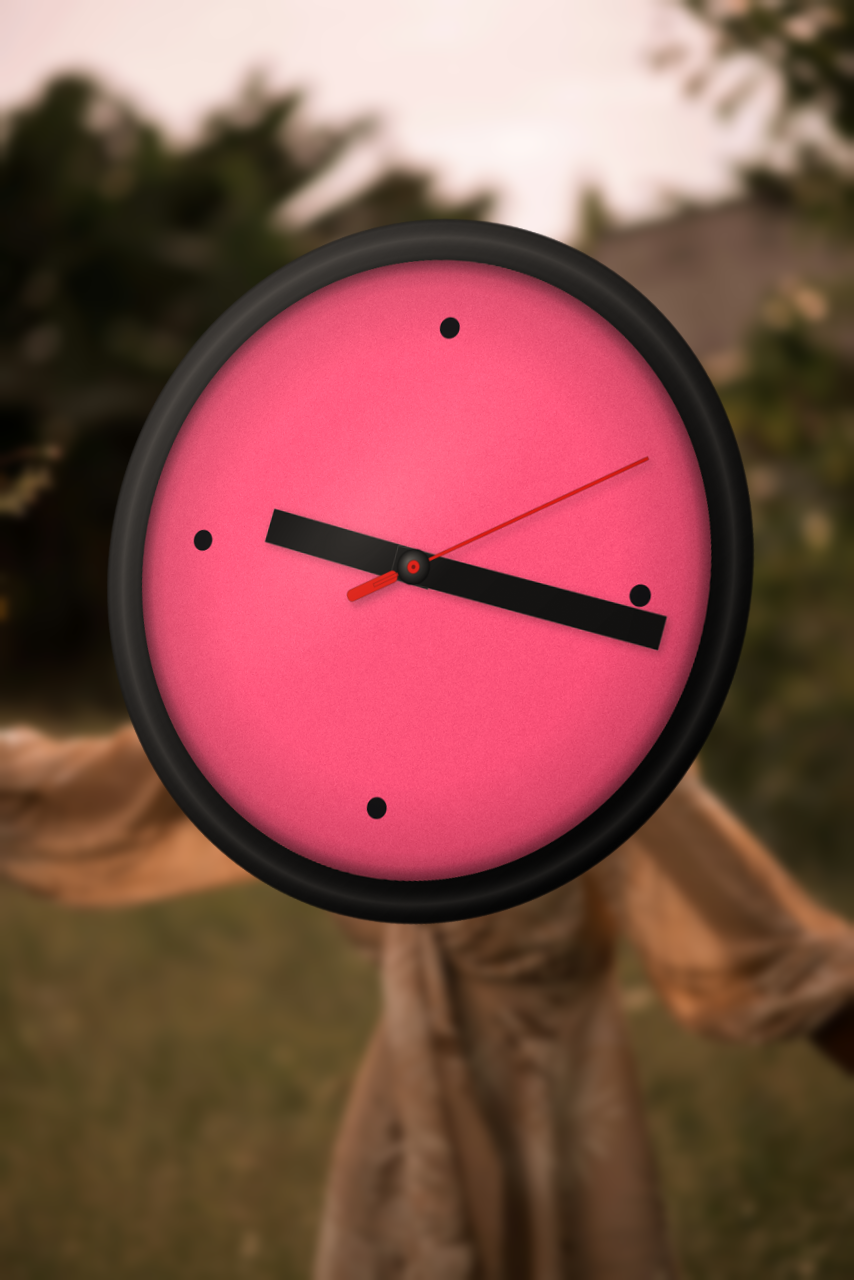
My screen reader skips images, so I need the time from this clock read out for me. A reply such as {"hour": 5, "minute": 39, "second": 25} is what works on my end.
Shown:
{"hour": 9, "minute": 16, "second": 10}
